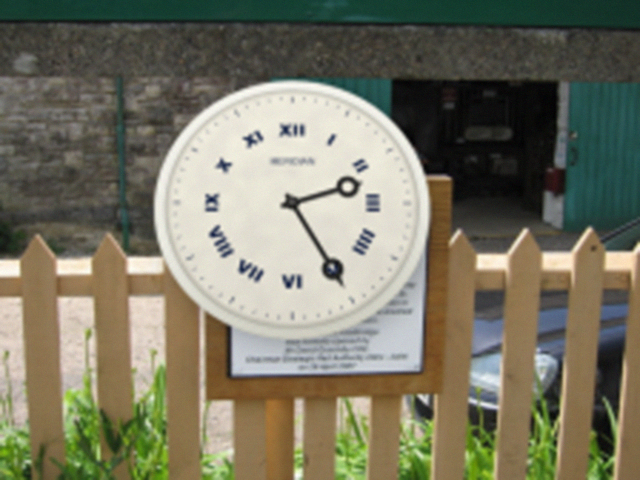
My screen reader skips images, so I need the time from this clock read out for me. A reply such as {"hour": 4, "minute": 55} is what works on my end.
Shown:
{"hour": 2, "minute": 25}
